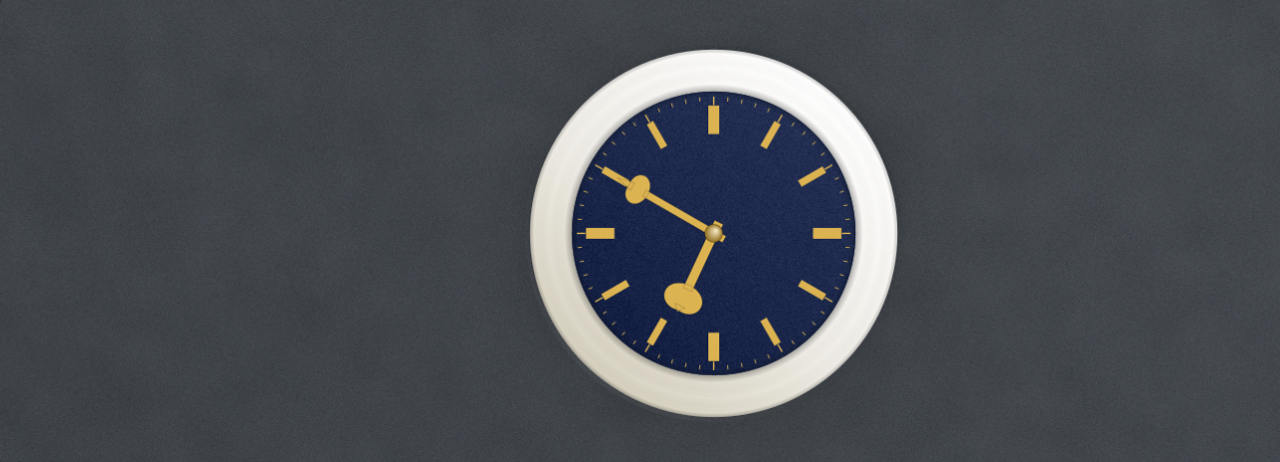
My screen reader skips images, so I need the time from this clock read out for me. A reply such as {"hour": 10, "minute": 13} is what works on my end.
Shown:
{"hour": 6, "minute": 50}
